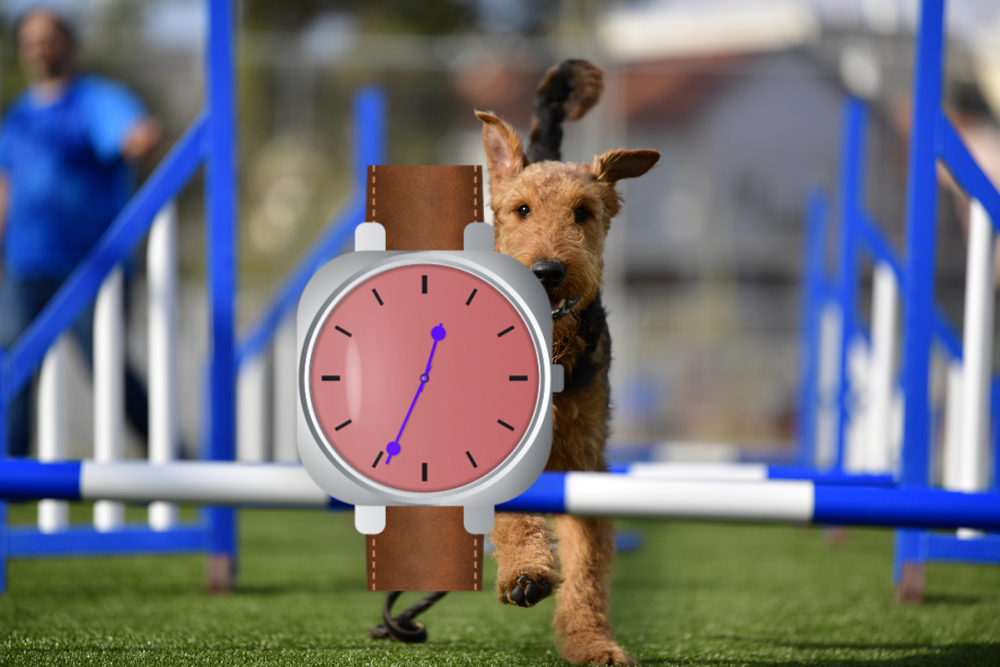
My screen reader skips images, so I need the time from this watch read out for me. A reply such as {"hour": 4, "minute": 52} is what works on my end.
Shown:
{"hour": 12, "minute": 34}
